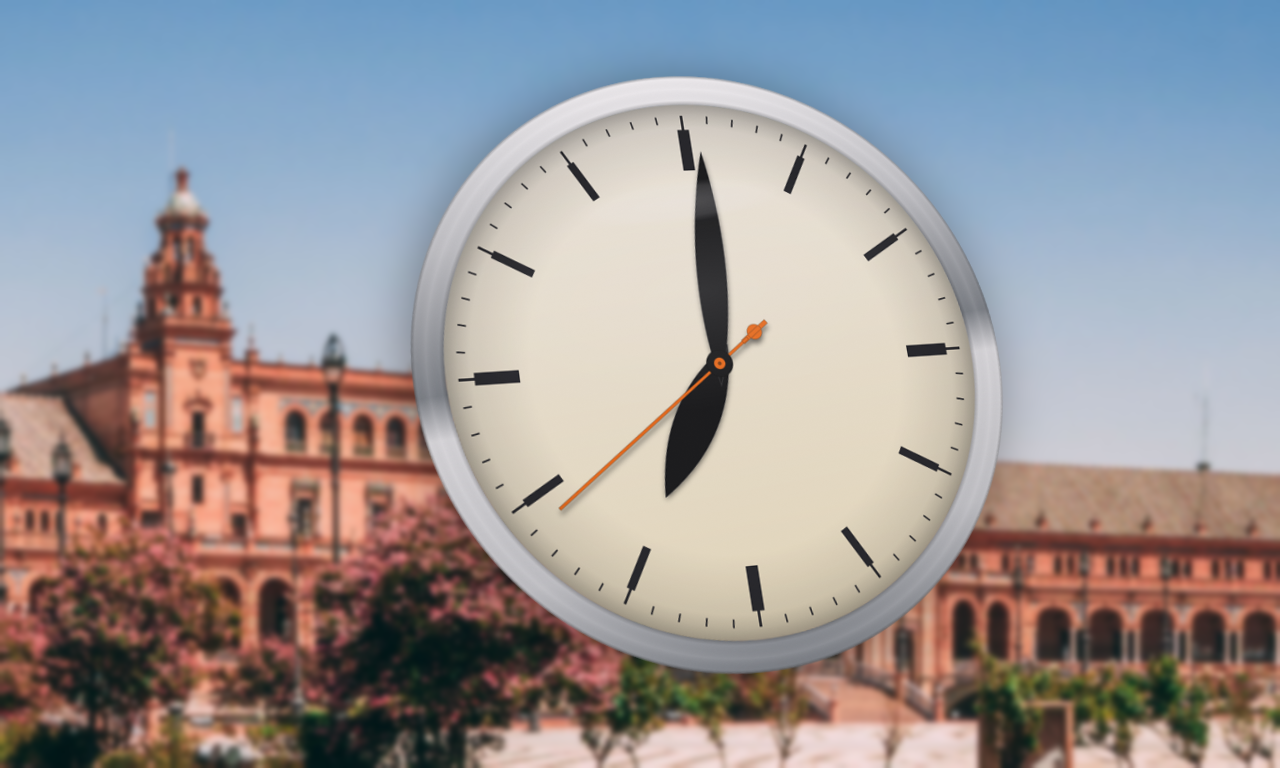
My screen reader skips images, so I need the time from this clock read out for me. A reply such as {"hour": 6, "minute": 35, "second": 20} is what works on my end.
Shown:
{"hour": 7, "minute": 0, "second": 39}
